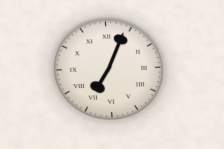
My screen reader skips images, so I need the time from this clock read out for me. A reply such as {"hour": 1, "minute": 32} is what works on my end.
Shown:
{"hour": 7, "minute": 4}
